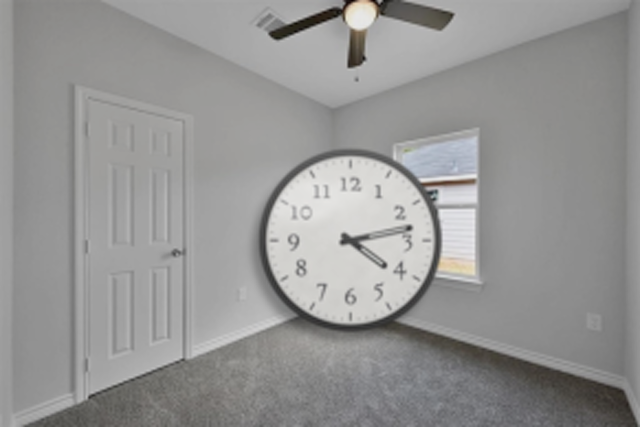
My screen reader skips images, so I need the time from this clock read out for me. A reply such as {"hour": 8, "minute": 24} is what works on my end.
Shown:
{"hour": 4, "minute": 13}
